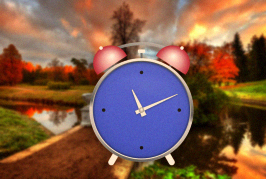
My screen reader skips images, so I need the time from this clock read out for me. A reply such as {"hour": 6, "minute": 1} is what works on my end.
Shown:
{"hour": 11, "minute": 11}
